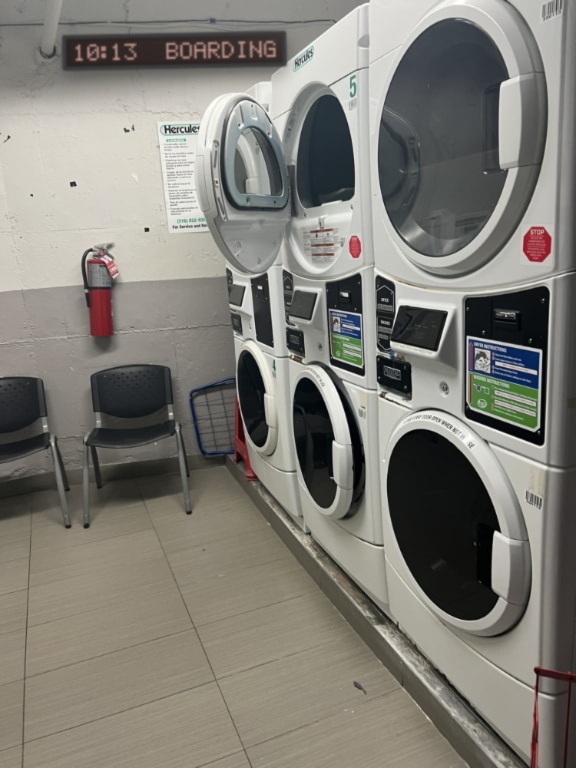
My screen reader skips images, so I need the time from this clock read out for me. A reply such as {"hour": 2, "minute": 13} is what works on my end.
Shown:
{"hour": 10, "minute": 13}
